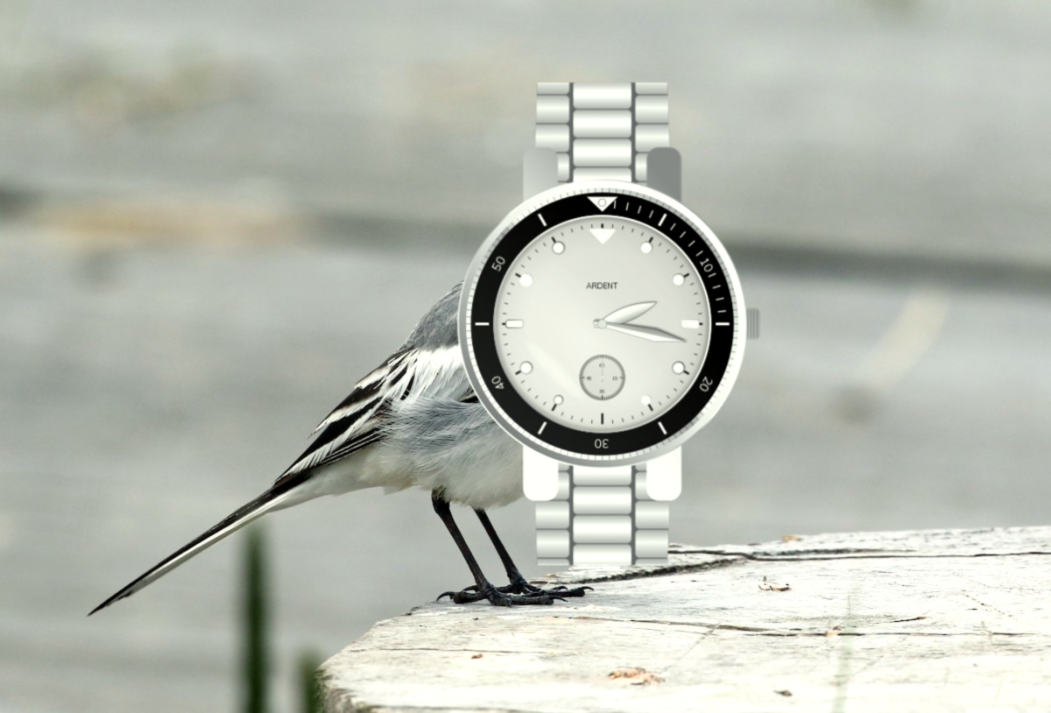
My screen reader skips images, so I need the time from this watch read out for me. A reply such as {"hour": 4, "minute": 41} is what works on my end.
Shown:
{"hour": 2, "minute": 17}
